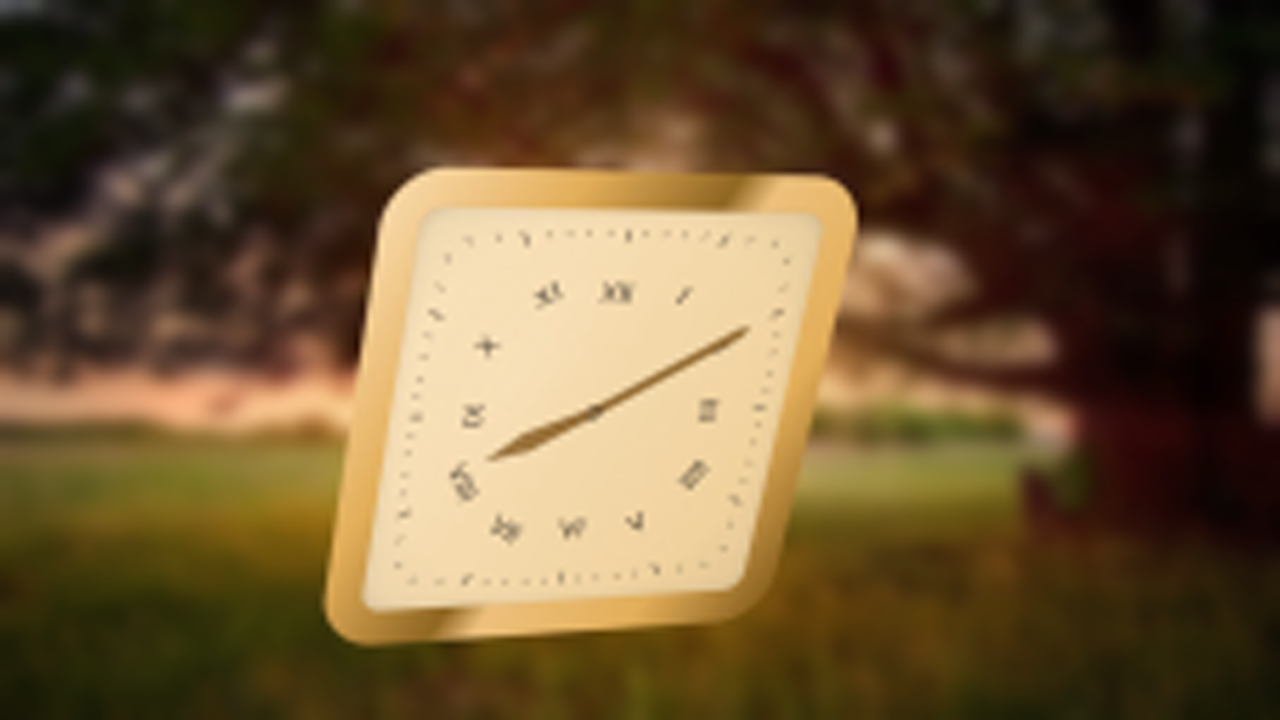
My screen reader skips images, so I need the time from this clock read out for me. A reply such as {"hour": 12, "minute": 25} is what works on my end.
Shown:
{"hour": 8, "minute": 10}
